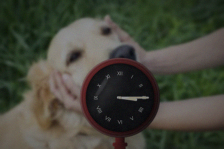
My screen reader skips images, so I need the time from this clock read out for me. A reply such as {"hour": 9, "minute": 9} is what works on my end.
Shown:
{"hour": 3, "minute": 15}
